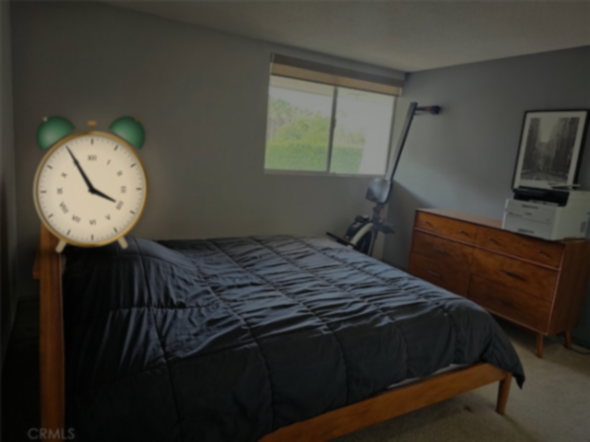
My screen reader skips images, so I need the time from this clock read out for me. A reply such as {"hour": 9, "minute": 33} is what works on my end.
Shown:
{"hour": 3, "minute": 55}
